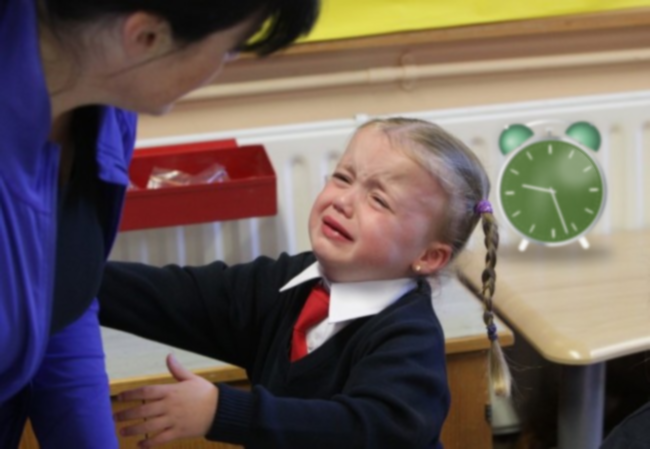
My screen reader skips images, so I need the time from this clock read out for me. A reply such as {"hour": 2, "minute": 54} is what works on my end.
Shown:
{"hour": 9, "minute": 27}
